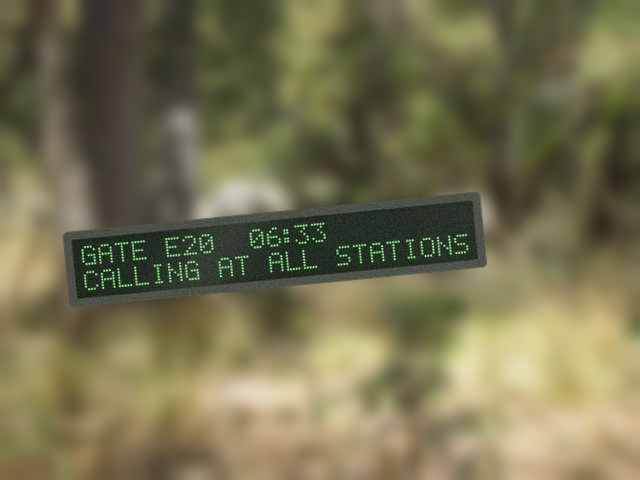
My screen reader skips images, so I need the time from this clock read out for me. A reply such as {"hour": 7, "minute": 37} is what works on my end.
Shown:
{"hour": 6, "minute": 33}
